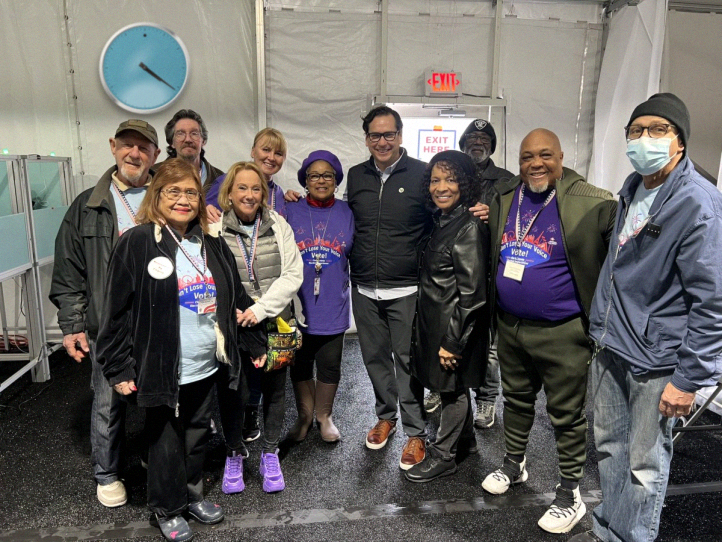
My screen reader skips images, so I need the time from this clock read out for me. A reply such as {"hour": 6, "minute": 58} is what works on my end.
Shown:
{"hour": 4, "minute": 21}
